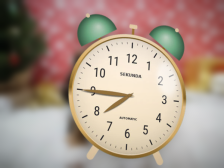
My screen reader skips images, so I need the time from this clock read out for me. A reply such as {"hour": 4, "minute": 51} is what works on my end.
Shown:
{"hour": 7, "minute": 45}
